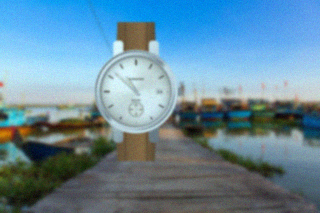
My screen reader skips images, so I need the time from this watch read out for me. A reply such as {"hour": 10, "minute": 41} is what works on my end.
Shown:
{"hour": 10, "minute": 52}
